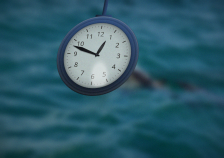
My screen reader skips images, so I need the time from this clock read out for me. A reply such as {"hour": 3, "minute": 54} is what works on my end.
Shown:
{"hour": 12, "minute": 48}
